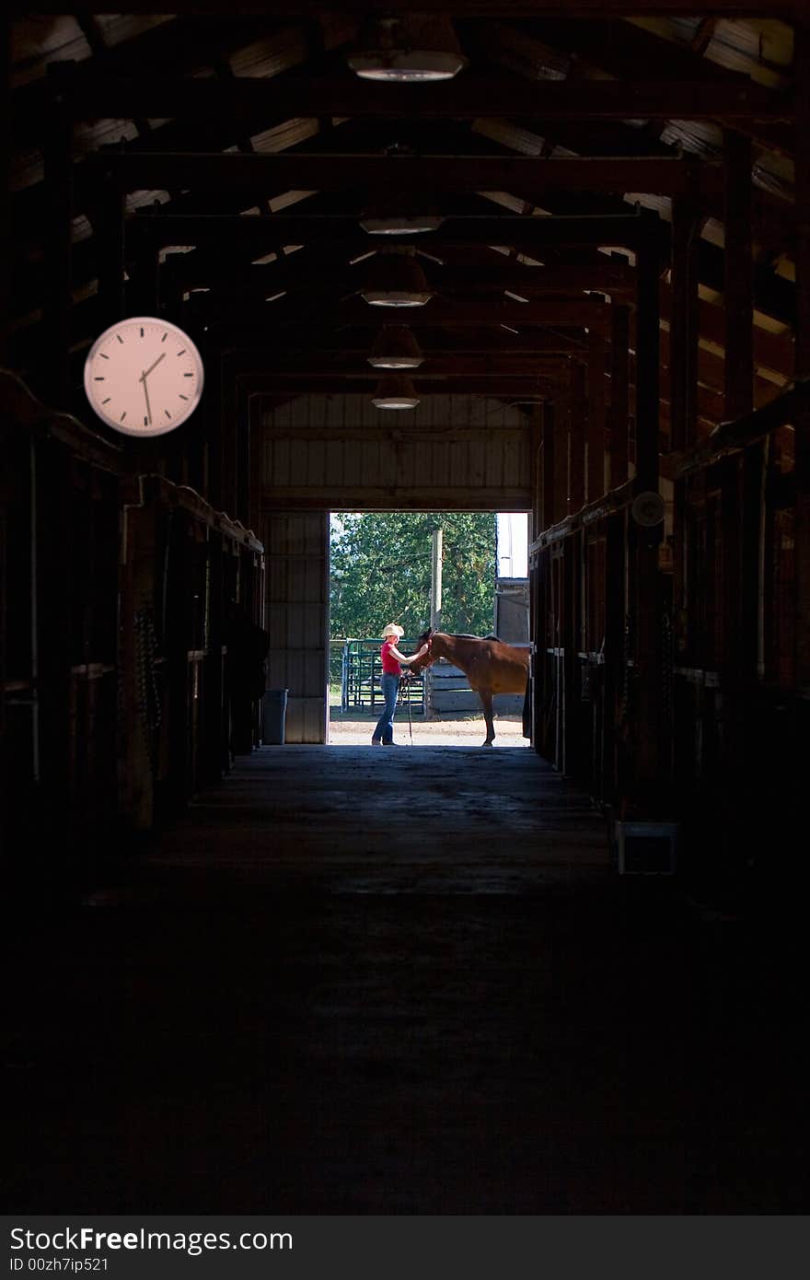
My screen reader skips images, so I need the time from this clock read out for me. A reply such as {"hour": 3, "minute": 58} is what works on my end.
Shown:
{"hour": 1, "minute": 29}
